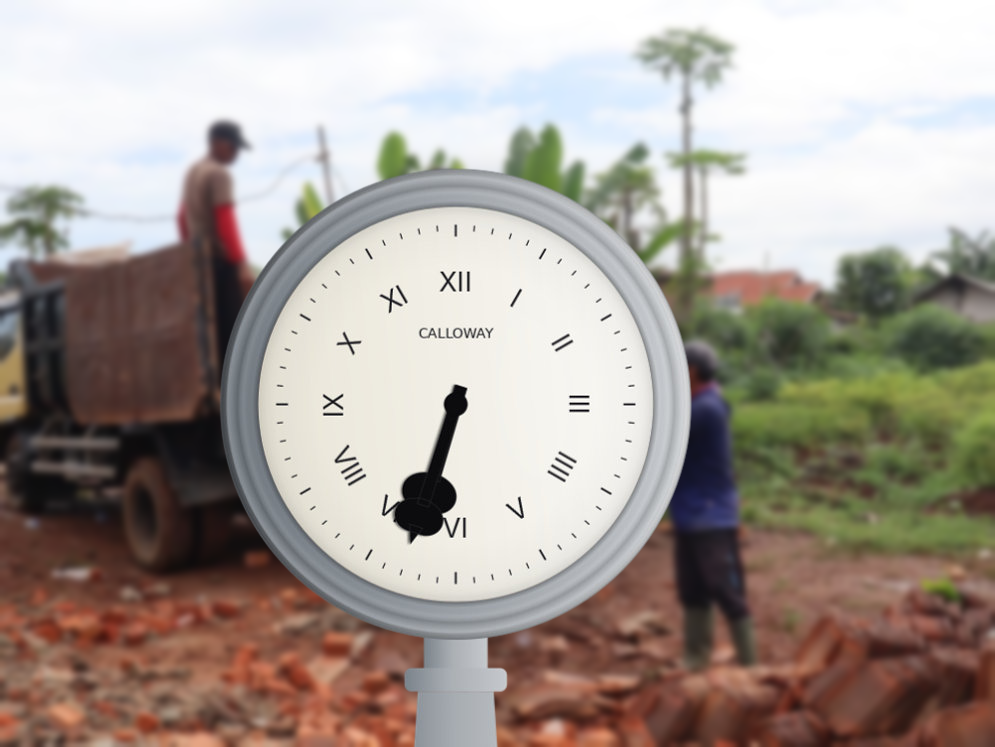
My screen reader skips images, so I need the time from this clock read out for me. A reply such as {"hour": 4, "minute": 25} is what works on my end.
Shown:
{"hour": 6, "minute": 33}
